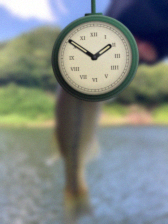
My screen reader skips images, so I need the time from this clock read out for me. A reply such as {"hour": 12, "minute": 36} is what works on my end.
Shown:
{"hour": 1, "minute": 51}
